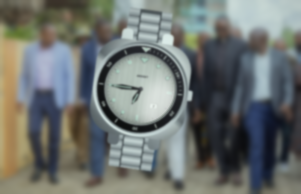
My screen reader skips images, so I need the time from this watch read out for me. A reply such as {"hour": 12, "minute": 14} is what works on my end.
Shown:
{"hour": 6, "minute": 45}
